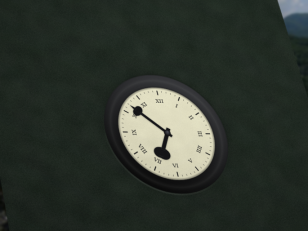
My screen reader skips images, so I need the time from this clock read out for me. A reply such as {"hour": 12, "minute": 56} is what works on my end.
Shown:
{"hour": 6, "minute": 52}
